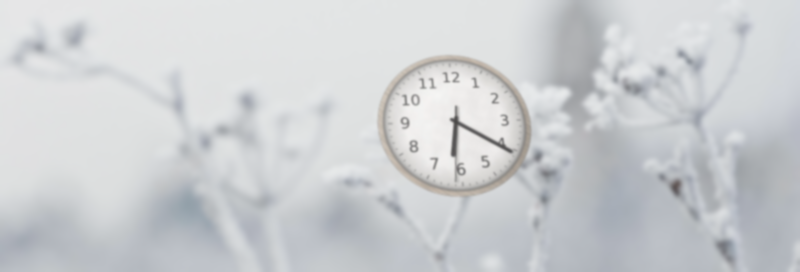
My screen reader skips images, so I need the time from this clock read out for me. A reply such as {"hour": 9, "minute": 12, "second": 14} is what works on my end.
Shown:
{"hour": 6, "minute": 20, "second": 31}
